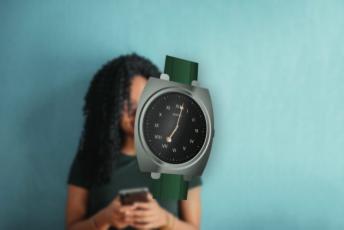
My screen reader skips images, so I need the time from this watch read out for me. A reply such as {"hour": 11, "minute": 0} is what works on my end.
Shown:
{"hour": 7, "minute": 2}
